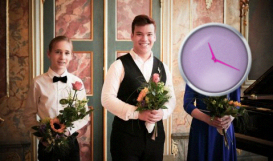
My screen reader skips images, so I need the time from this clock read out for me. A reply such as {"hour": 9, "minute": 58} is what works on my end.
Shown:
{"hour": 11, "minute": 19}
